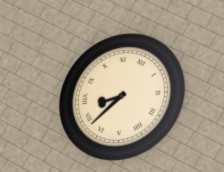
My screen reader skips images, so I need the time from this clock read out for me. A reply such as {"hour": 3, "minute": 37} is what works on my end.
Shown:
{"hour": 7, "minute": 33}
